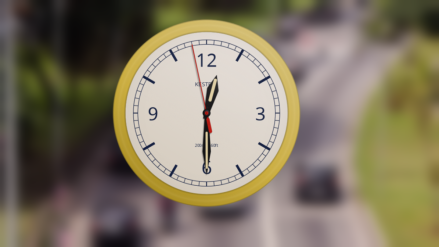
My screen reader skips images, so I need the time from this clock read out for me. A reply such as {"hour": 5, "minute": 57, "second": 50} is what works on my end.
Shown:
{"hour": 12, "minute": 29, "second": 58}
